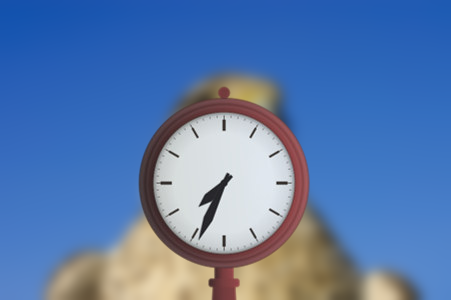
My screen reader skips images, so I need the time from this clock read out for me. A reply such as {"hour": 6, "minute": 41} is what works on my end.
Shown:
{"hour": 7, "minute": 34}
